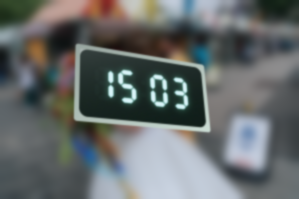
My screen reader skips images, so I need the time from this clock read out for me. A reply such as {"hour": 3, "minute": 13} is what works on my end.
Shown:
{"hour": 15, "minute": 3}
